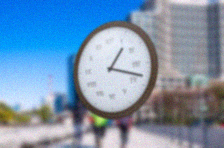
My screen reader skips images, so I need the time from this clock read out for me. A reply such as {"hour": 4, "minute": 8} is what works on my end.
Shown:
{"hour": 1, "minute": 18}
